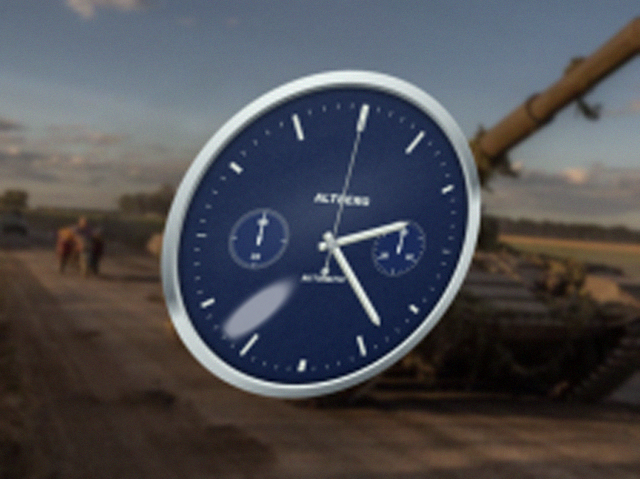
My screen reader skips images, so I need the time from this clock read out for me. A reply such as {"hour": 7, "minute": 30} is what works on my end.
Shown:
{"hour": 2, "minute": 23}
